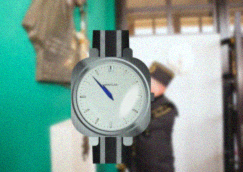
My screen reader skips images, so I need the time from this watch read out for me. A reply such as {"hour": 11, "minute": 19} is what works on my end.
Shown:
{"hour": 10, "minute": 53}
